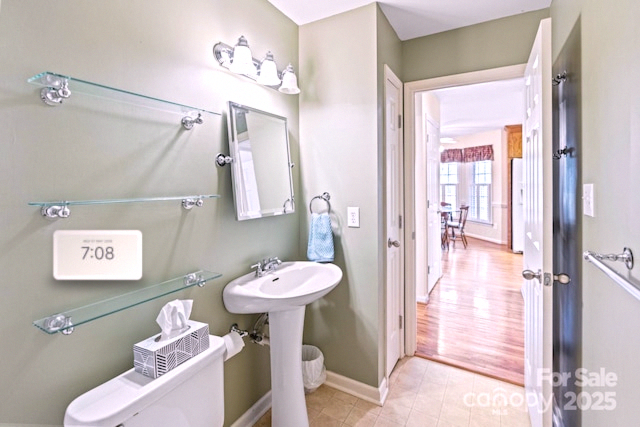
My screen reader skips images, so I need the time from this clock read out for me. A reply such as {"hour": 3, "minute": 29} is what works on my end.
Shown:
{"hour": 7, "minute": 8}
